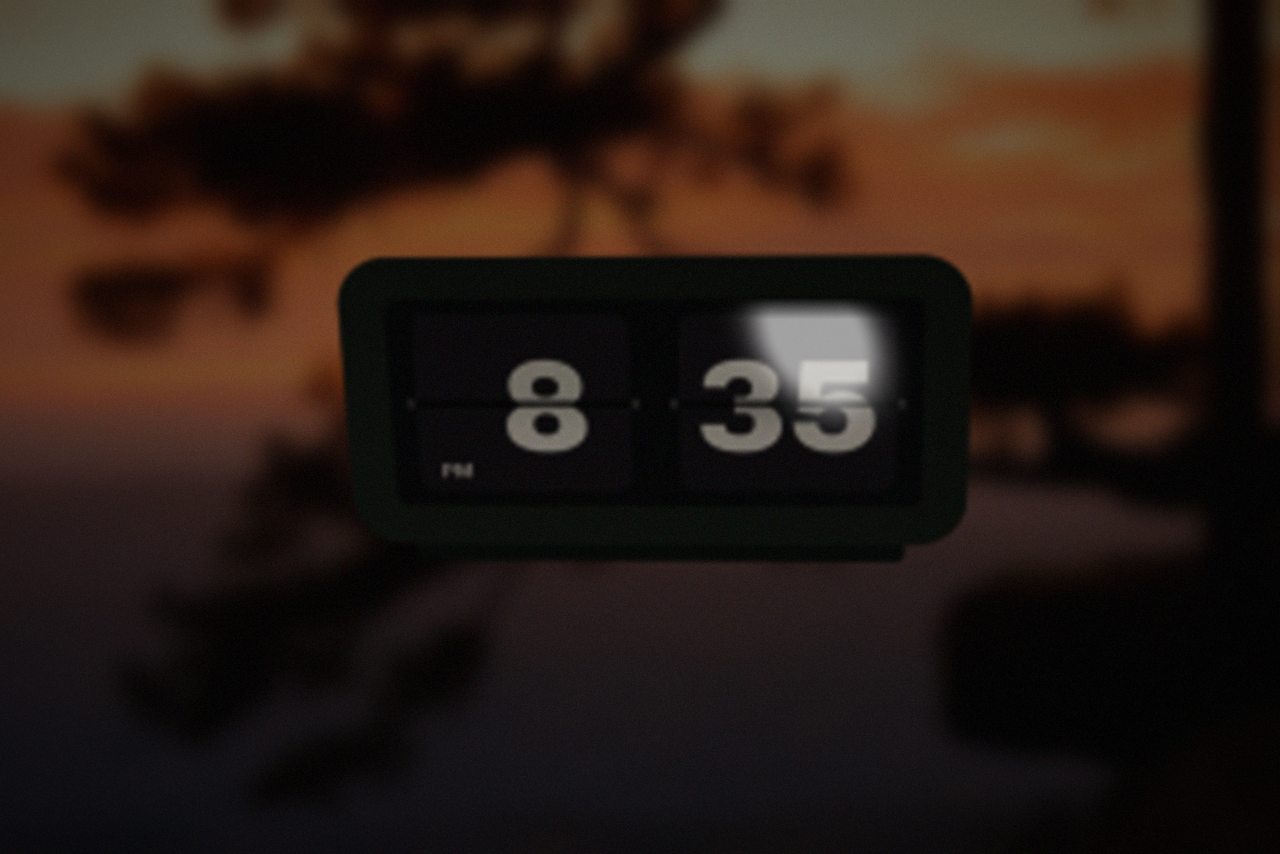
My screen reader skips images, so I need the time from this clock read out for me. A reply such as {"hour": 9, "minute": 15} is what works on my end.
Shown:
{"hour": 8, "minute": 35}
